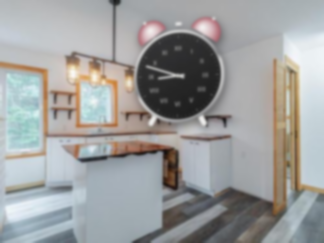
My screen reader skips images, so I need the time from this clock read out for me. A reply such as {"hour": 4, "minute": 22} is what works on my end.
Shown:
{"hour": 8, "minute": 48}
